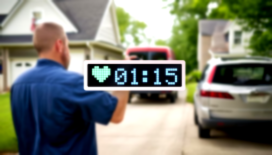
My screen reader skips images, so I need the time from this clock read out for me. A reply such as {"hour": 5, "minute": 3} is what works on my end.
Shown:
{"hour": 1, "minute": 15}
